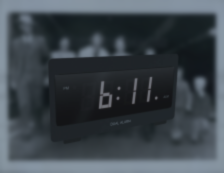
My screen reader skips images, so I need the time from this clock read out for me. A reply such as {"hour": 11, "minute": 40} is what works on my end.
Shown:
{"hour": 6, "minute": 11}
